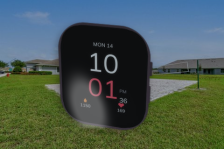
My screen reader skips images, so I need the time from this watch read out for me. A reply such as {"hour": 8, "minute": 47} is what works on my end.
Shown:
{"hour": 10, "minute": 1}
